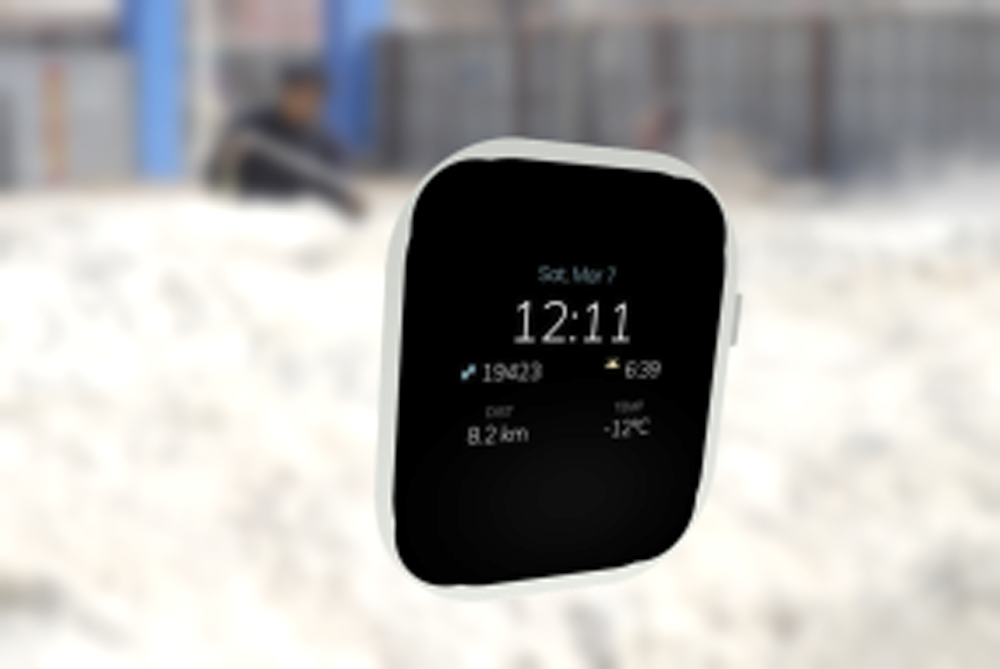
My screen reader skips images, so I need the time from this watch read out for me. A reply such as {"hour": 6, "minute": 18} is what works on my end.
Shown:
{"hour": 12, "minute": 11}
